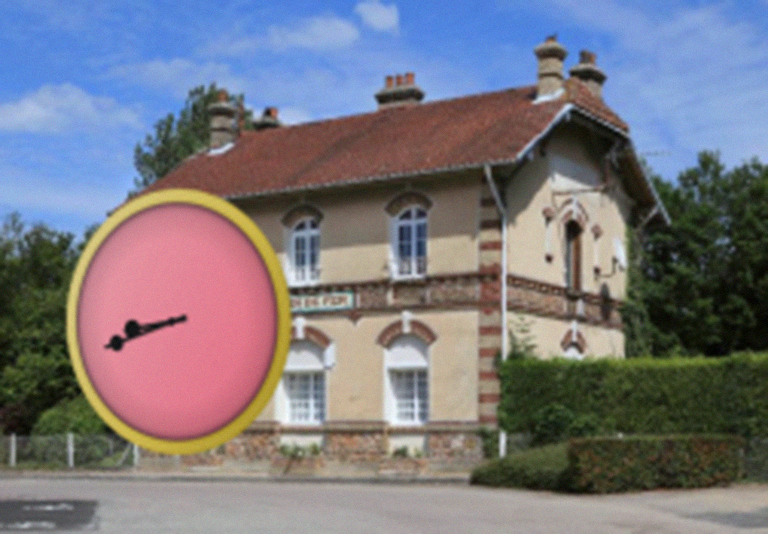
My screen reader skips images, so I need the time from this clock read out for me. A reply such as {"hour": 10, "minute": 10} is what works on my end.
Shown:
{"hour": 8, "minute": 42}
